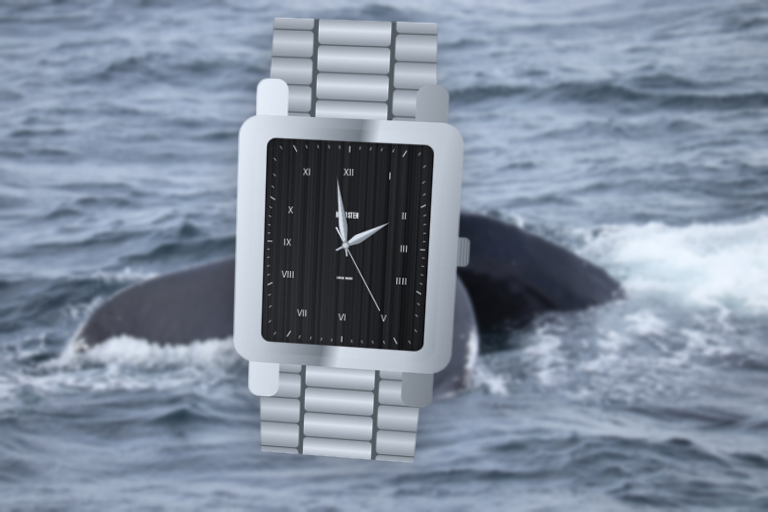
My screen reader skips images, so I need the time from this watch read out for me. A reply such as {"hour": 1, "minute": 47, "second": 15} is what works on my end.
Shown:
{"hour": 1, "minute": 58, "second": 25}
